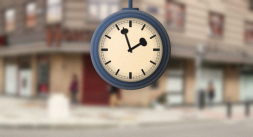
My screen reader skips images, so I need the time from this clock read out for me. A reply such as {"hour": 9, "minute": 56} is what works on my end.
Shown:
{"hour": 1, "minute": 57}
